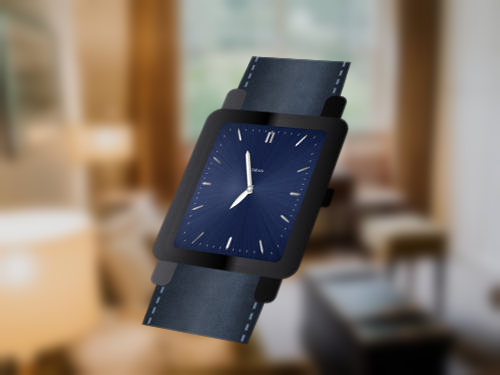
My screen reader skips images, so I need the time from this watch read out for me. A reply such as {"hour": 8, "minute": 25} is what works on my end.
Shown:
{"hour": 6, "minute": 56}
